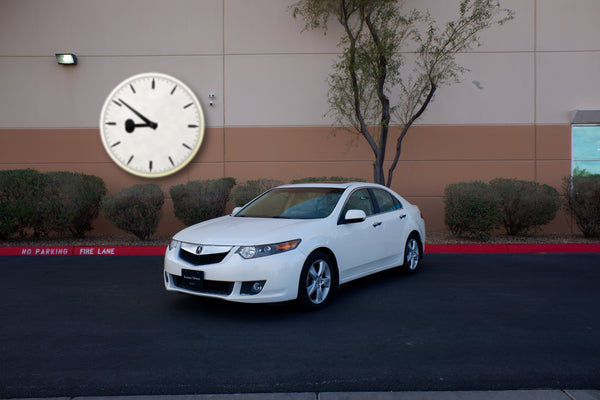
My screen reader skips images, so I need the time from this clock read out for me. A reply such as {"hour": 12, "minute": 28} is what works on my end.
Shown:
{"hour": 8, "minute": 51}
